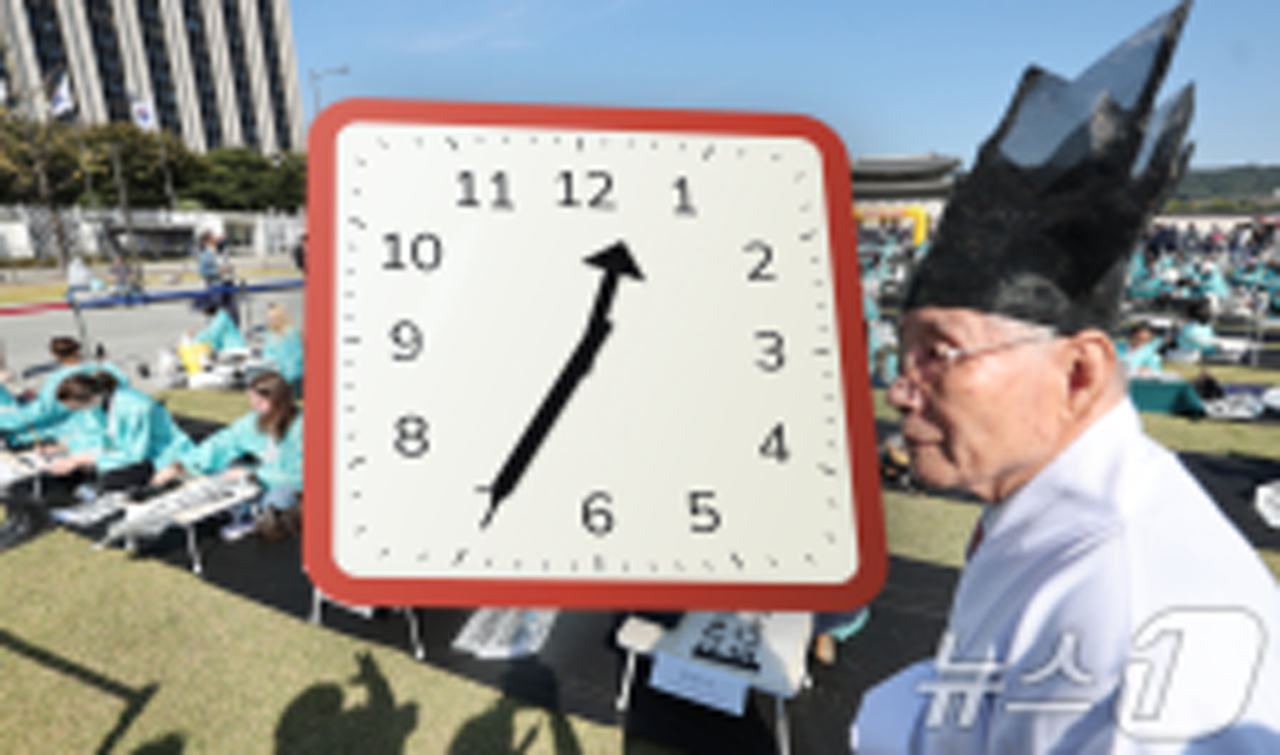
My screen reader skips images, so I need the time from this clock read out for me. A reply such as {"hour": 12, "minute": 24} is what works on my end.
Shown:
{"hour": 12, "minute": 35}
